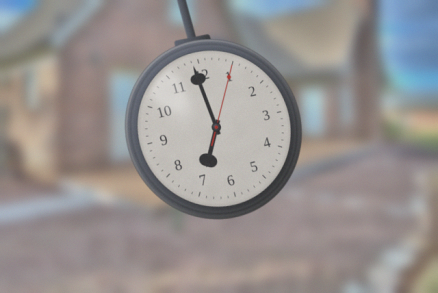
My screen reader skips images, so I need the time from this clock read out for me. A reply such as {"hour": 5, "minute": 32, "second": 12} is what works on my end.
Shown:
{"hour": 6, "minute": 59, "second": 5}
